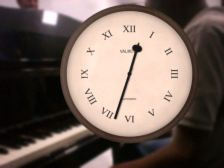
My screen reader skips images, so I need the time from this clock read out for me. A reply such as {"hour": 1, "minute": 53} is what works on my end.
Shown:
{"hour": 12, "minute": 33}
